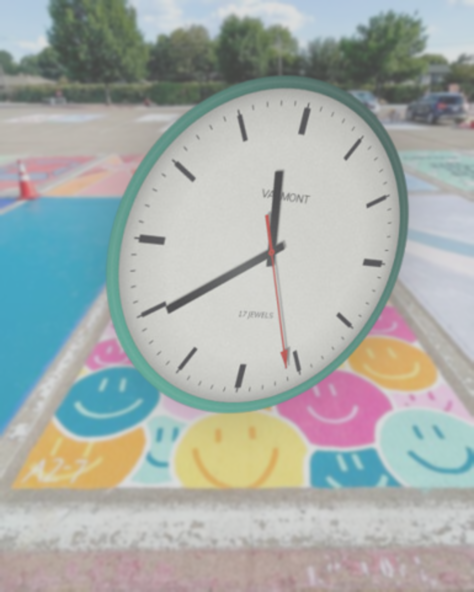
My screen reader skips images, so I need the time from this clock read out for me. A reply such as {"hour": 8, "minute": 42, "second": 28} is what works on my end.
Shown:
{"hour": 11, "minute": 39, "second": 26}
